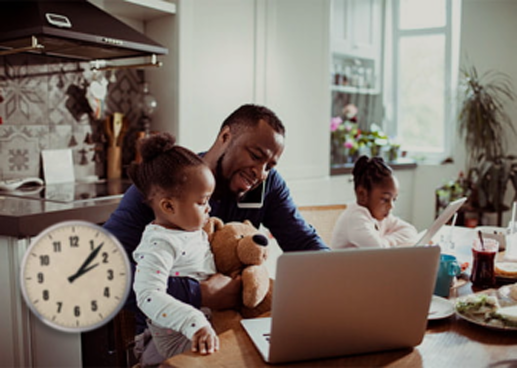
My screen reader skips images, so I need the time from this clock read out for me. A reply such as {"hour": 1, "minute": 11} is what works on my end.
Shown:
{"hour": 2, "minute": 7}
